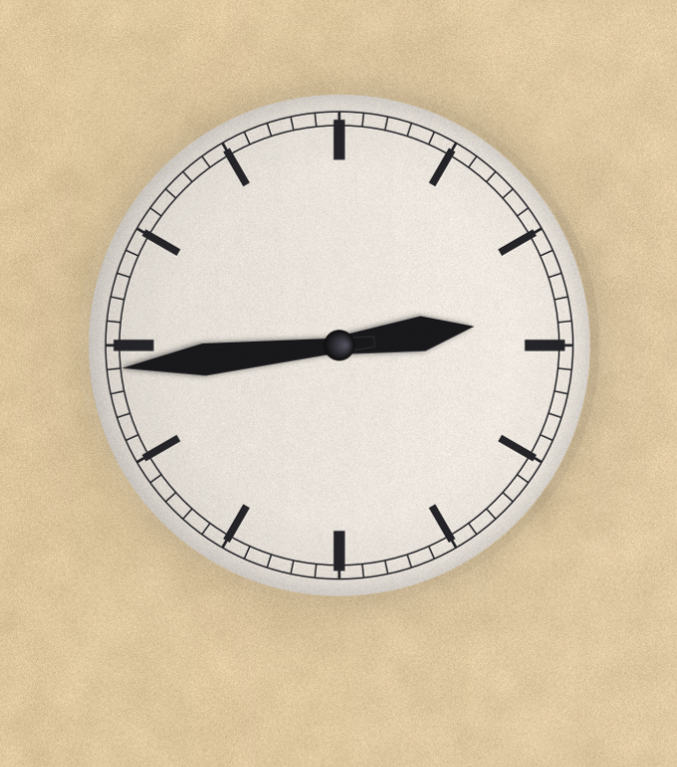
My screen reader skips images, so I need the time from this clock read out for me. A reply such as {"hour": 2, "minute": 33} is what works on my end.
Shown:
{"hour": 2, "minute": 44}
